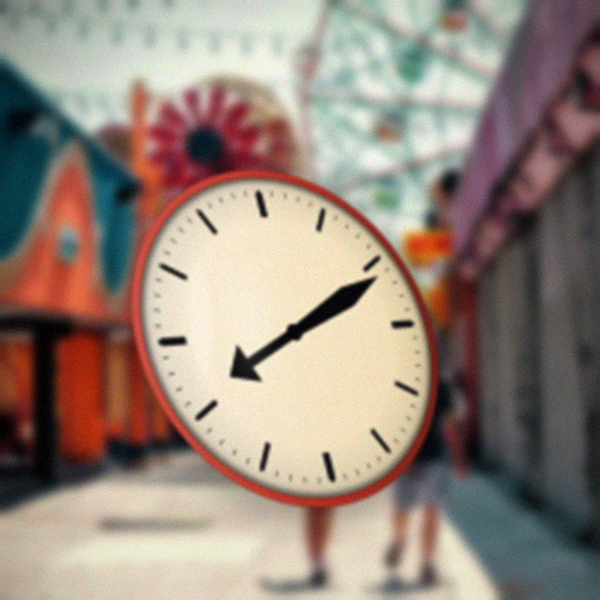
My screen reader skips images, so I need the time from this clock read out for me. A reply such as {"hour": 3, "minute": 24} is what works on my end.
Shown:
{"hour": 8, "minute": 11}
